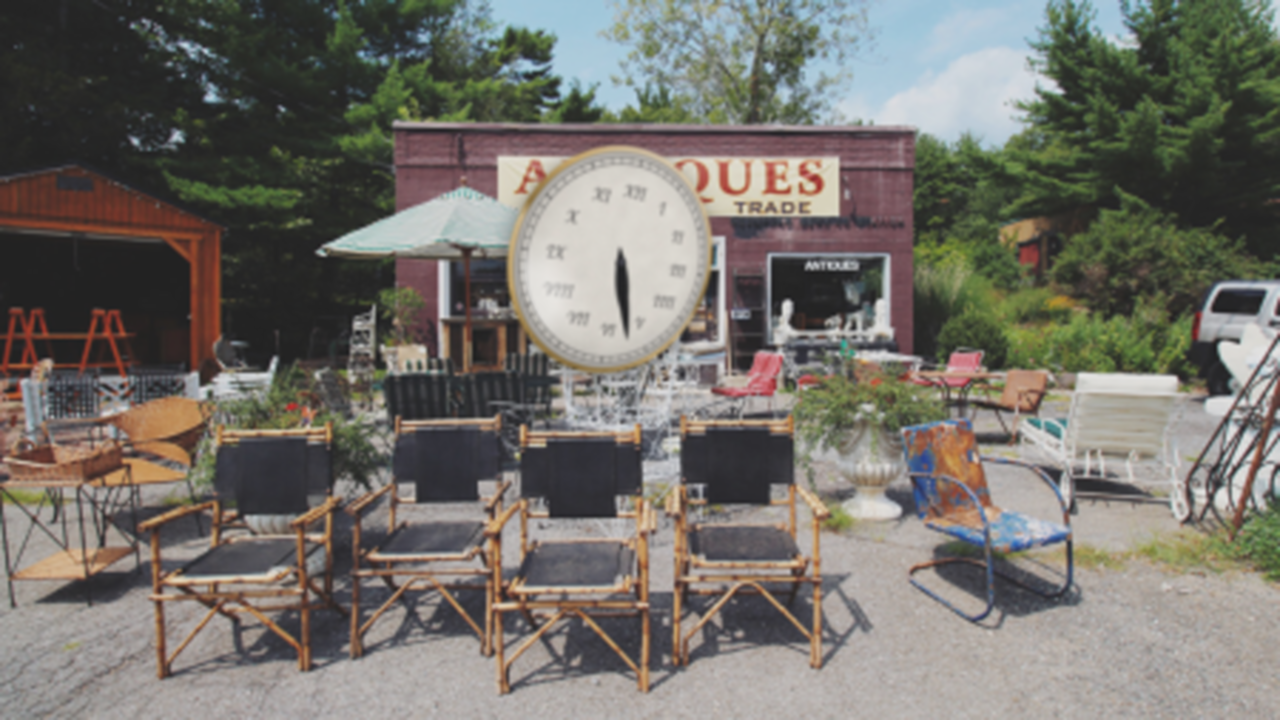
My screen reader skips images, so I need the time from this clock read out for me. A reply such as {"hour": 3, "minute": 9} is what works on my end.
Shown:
{"hour": 5, "minute": 27}
